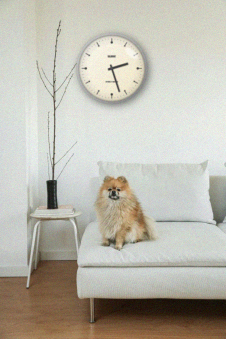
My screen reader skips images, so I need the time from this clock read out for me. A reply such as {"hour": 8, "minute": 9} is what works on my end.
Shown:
{"hour": 2, "minute": 27}
